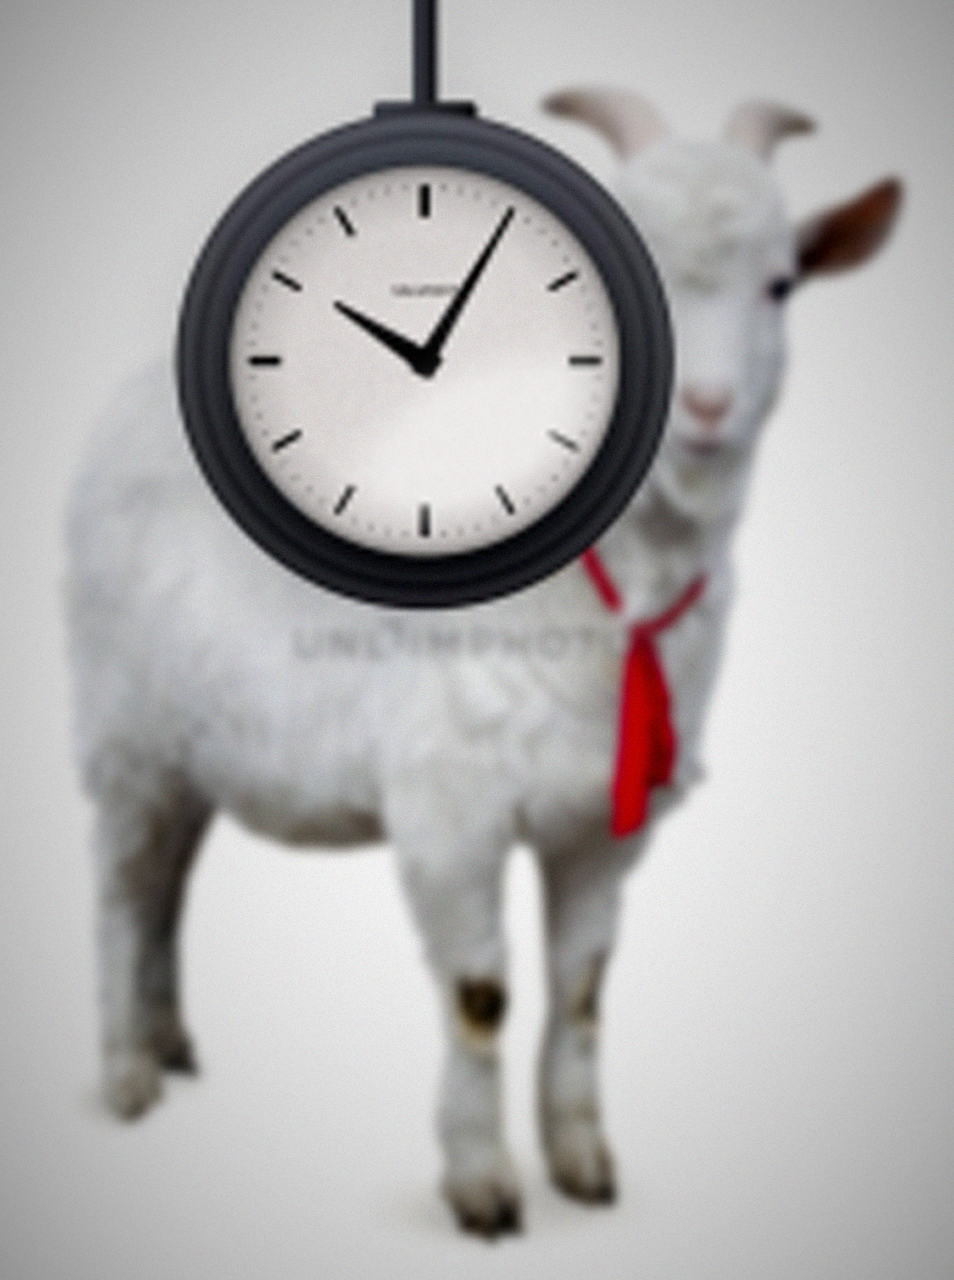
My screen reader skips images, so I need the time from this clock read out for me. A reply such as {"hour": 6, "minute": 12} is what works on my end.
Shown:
{"hour": 10, "minute": 5}
